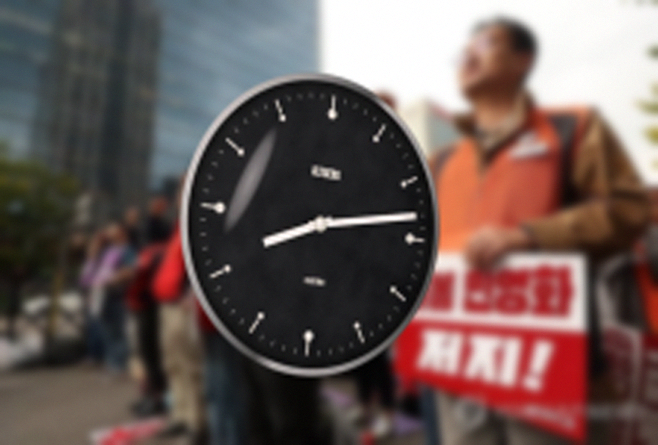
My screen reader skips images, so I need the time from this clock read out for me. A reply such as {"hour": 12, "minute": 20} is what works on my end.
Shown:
{"hour": 8, "minute": 13}
